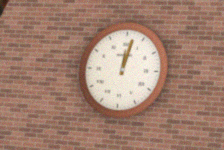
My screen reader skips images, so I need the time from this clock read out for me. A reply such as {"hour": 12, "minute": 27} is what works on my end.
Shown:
{"hour": 12, "minute": 2}
